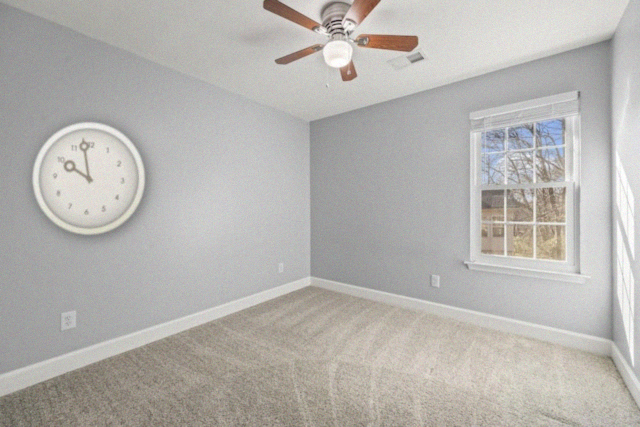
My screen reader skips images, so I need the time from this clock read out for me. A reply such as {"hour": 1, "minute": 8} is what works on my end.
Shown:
{"hour": 9, "minute": 58}
